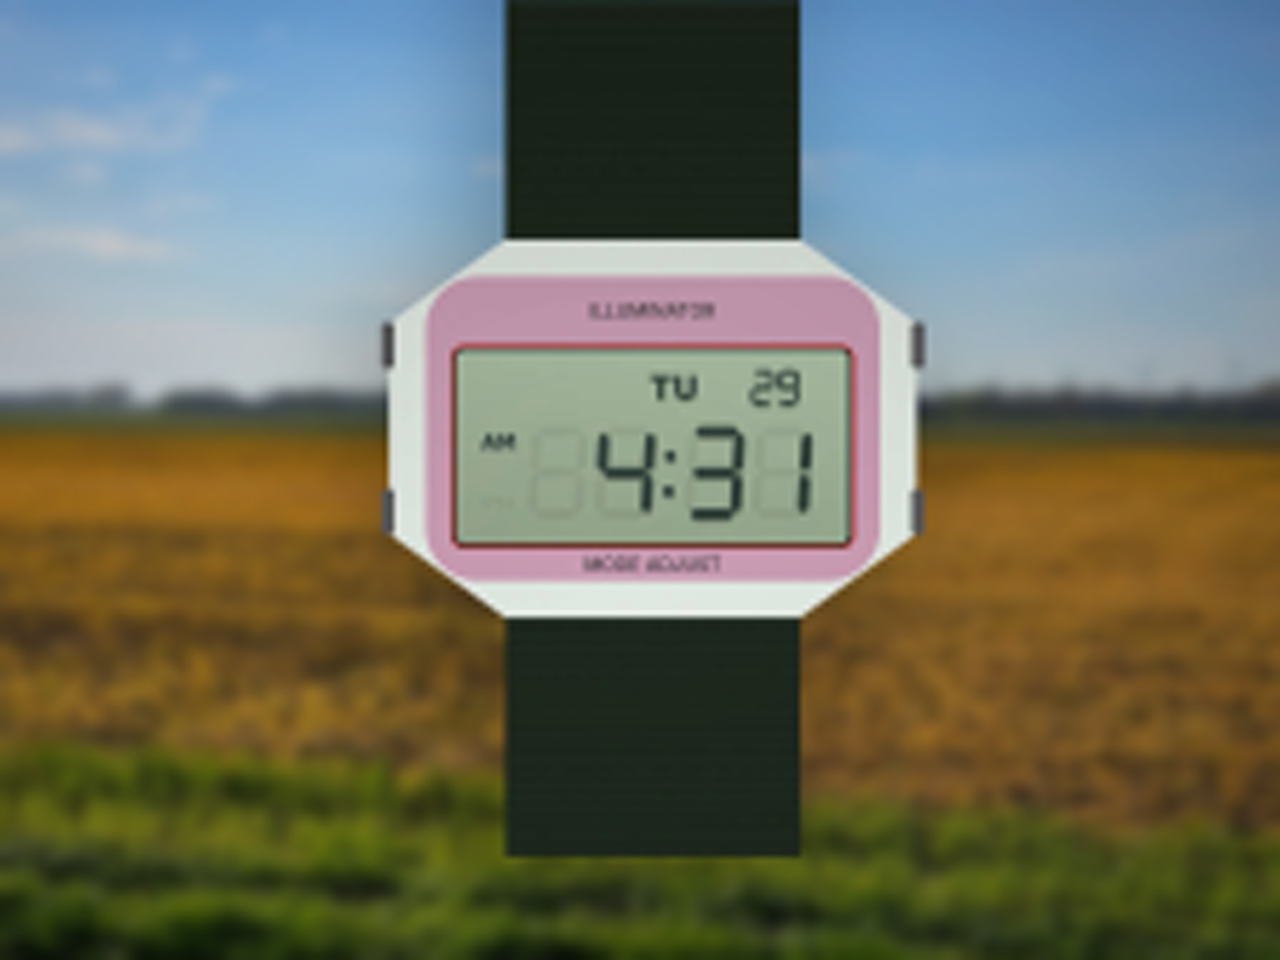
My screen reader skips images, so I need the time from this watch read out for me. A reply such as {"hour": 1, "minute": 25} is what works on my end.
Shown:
{"hour": 4, "minute": 31}
